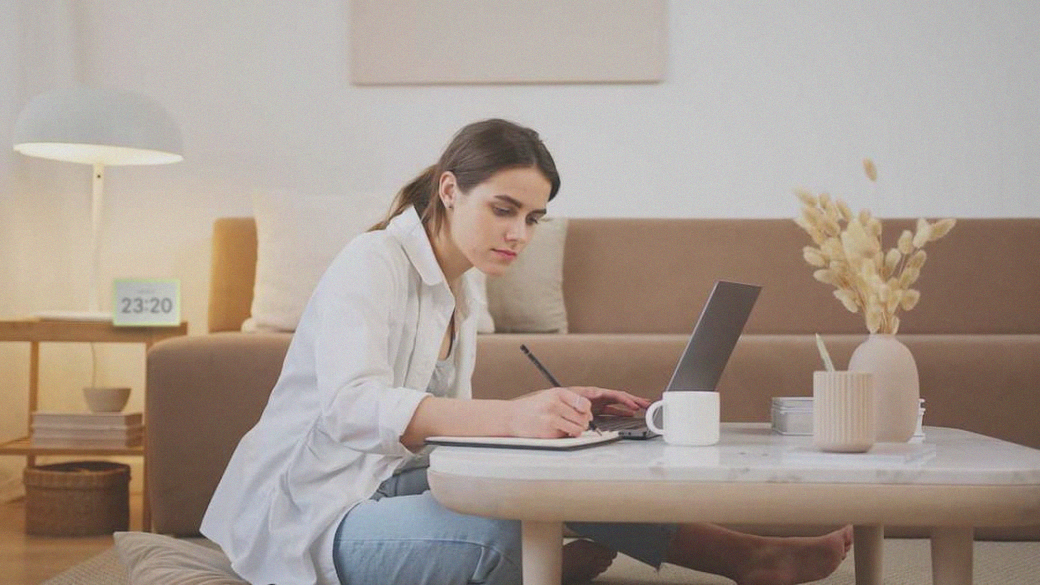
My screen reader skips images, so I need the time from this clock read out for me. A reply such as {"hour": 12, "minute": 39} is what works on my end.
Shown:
{"hour": 23, "minute": 20}
